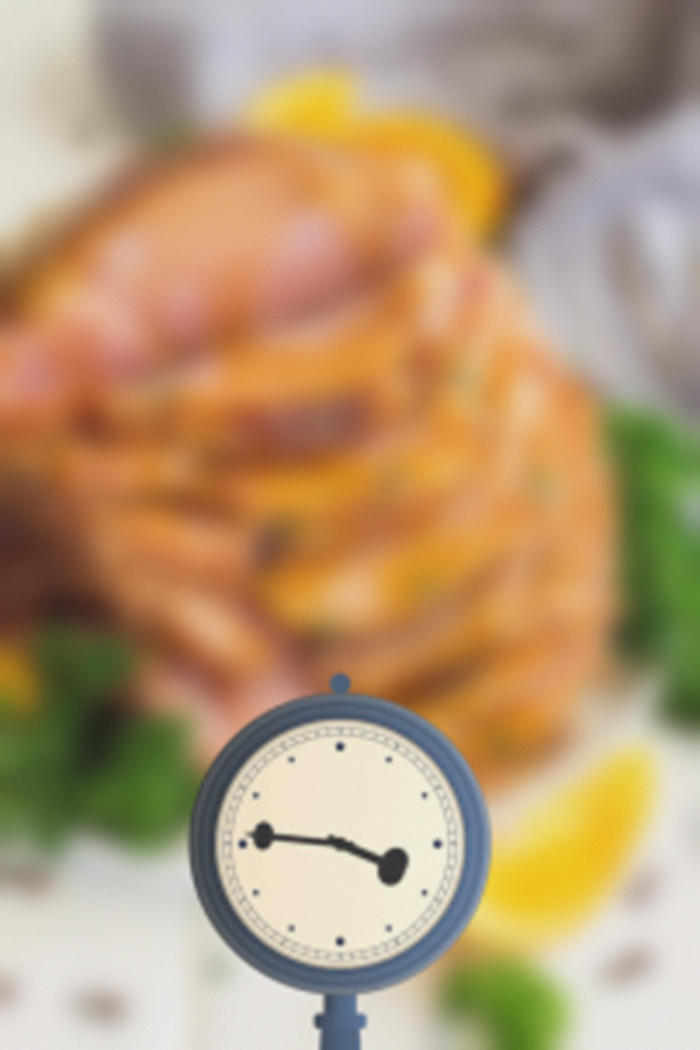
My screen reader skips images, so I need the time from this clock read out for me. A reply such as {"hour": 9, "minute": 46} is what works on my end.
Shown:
{"hour": 3, "minute": 46}
